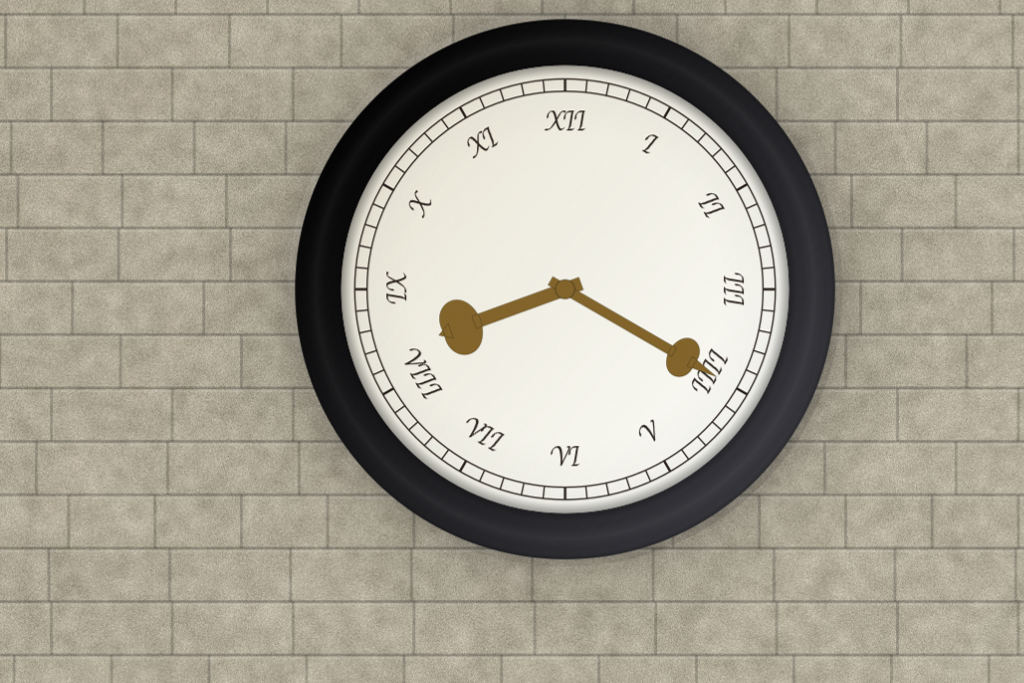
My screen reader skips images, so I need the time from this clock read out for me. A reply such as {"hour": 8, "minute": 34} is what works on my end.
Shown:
{"hour": 8, "minute": 20}
